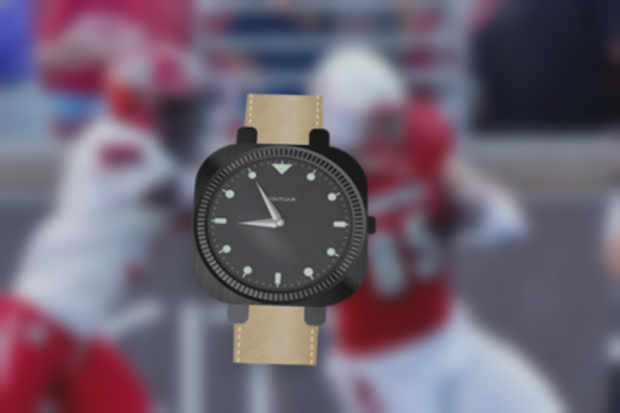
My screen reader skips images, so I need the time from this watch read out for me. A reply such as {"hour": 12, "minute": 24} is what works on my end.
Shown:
{"hour": 8, "minute": 55}
